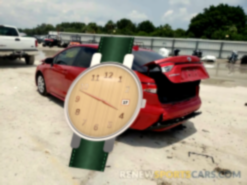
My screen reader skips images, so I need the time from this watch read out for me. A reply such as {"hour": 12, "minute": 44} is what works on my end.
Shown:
{"hour": 3, "minute": 48}
